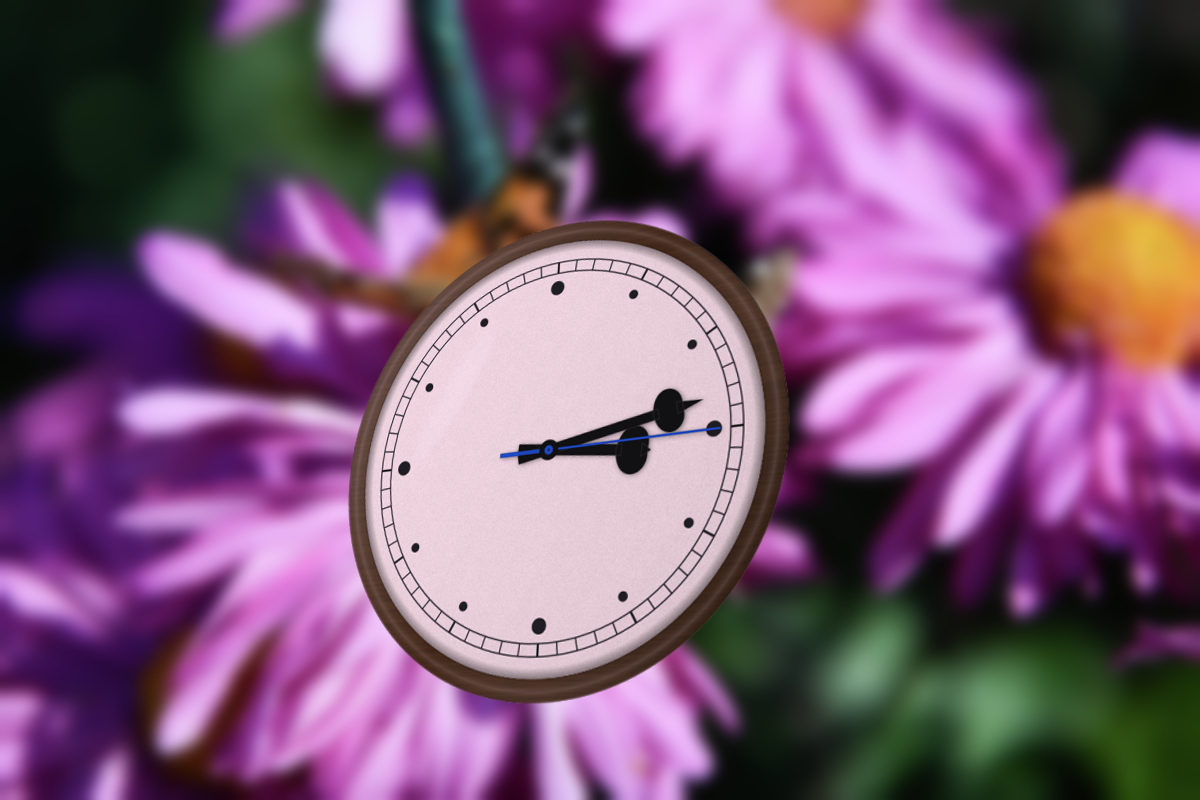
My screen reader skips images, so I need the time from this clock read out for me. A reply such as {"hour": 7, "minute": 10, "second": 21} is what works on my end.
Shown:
{"hour": 3, "minute": 13, "second": 15}
